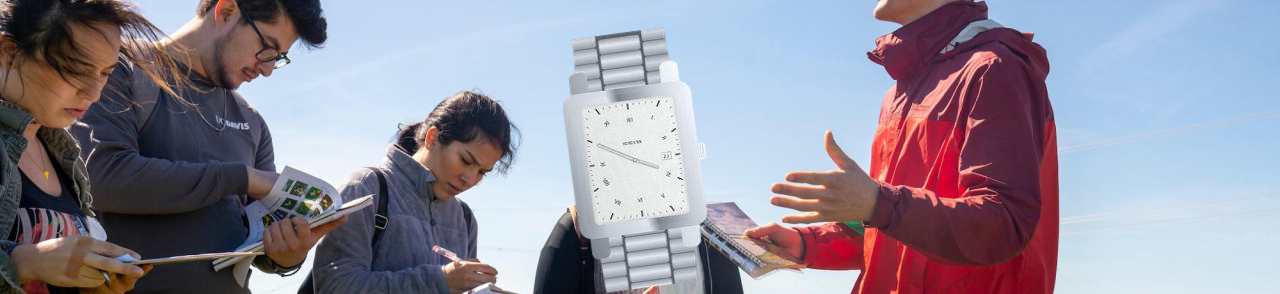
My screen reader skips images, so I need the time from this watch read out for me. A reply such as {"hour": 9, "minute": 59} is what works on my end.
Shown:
{"hour": 3, "minute": 50}
